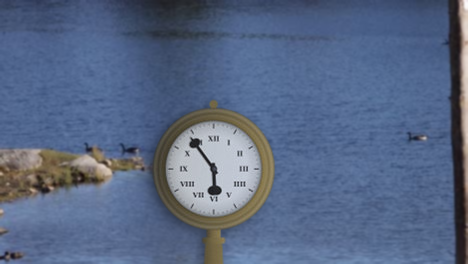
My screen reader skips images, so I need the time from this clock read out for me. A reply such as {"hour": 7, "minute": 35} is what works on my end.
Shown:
{"hour": 5, "minute": 54}
